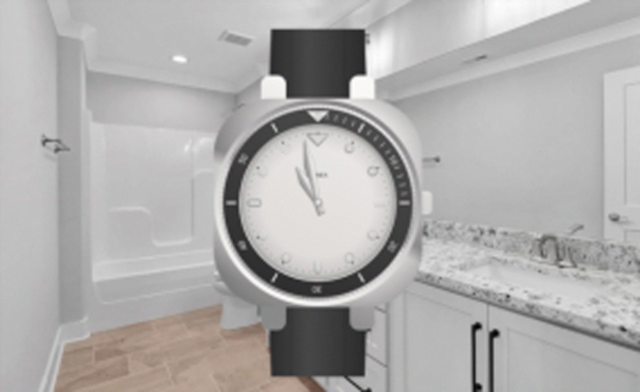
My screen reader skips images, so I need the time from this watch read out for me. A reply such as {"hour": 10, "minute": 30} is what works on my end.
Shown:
{"hour": 10, "minute": 58}
